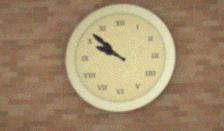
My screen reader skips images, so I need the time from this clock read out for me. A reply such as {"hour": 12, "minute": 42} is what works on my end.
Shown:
{"hour": 9, "minute": 52}
